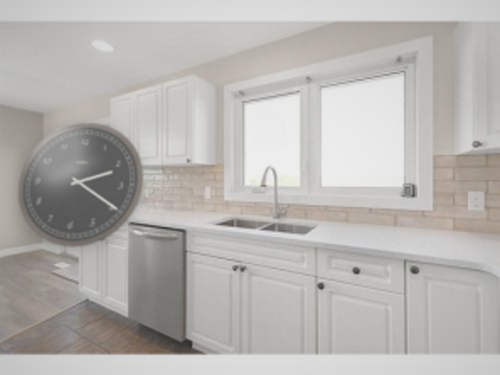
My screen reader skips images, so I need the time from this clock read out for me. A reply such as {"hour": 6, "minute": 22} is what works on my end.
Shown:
{"hour": 2, "minute": 20}
